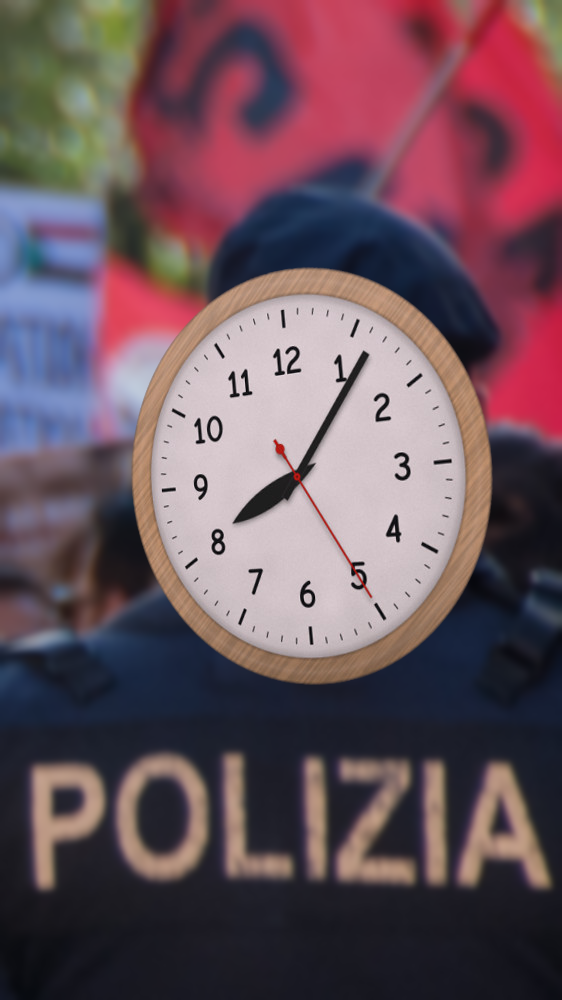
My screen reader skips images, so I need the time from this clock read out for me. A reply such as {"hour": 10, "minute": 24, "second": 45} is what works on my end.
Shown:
{"hour": 8, "minute": 6, "second": 25}
